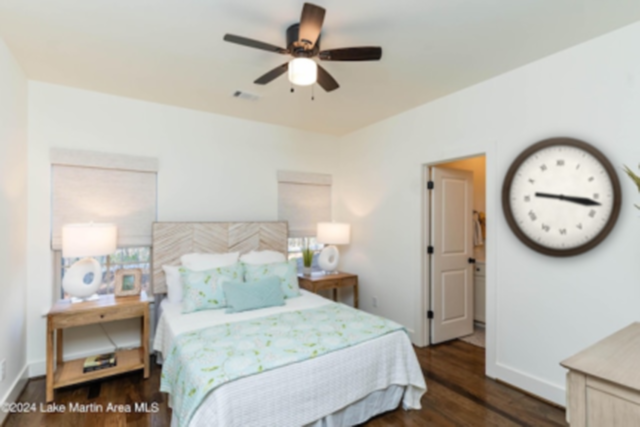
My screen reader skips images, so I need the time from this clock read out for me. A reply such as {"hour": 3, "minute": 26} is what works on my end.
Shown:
{"hour": 9, "minute": 17}
